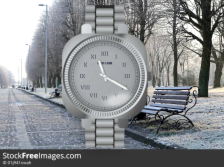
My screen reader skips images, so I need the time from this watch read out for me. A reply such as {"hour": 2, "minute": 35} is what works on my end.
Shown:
{"hour": 11, "minute": 20}
